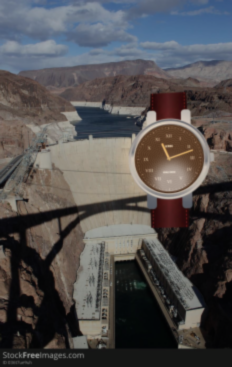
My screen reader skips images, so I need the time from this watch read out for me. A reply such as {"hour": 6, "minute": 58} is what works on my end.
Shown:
{"hour": 11, "minute": 12}
